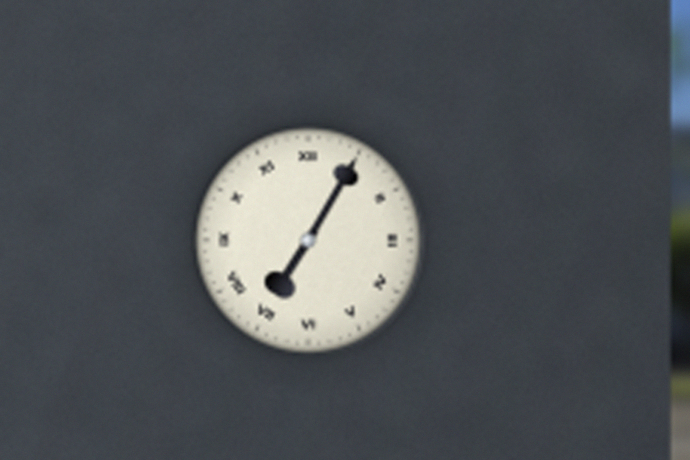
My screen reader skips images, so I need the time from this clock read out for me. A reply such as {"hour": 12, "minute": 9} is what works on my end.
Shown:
{"hour": 7, "minute": 5}
